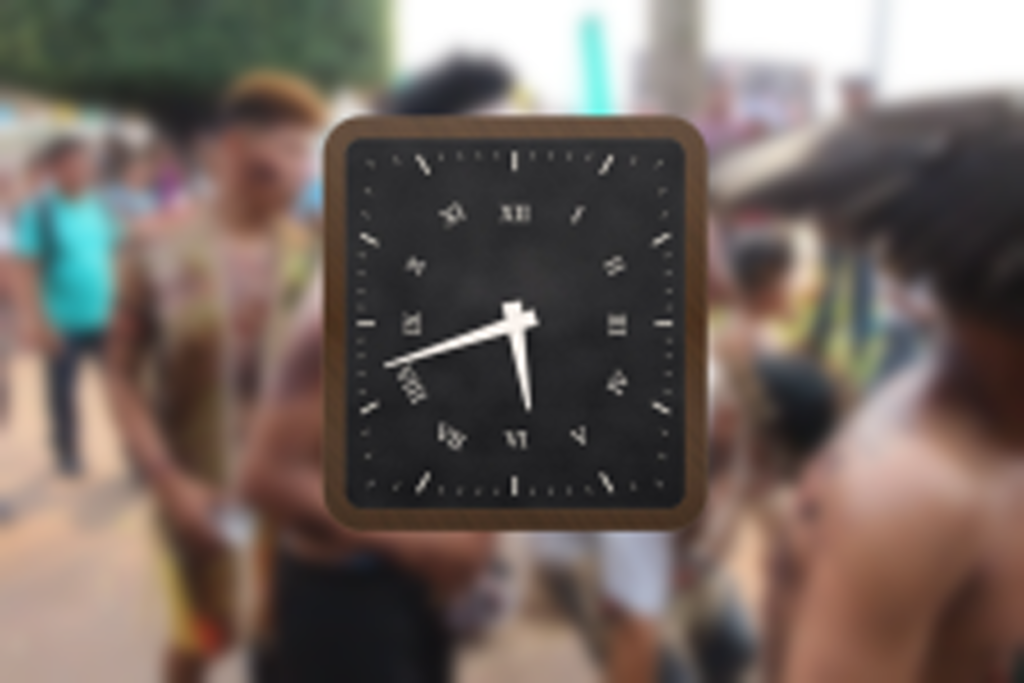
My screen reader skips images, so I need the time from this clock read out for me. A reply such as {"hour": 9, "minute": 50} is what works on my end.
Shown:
{"hour": 5, "minute": 42}
